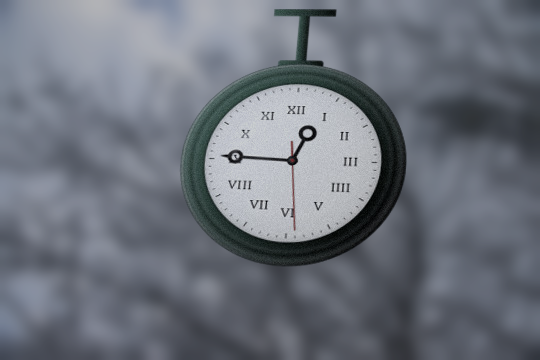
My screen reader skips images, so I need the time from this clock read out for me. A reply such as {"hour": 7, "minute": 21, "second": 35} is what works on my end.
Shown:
{"hour": 12, "minute": 45, "second": 29}
